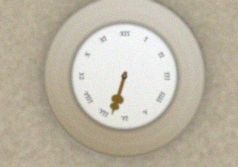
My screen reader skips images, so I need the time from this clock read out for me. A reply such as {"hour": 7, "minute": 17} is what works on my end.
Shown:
{"hour": 6, "minute": 33}
